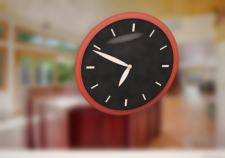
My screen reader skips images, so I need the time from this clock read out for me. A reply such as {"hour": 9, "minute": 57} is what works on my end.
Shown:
{"hour": 6, "minute": 49}
